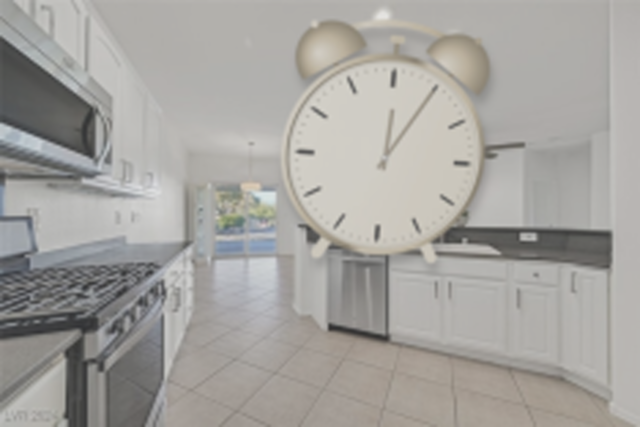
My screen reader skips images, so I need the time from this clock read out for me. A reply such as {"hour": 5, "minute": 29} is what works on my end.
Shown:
{"hour": 12, "minute": 5}
